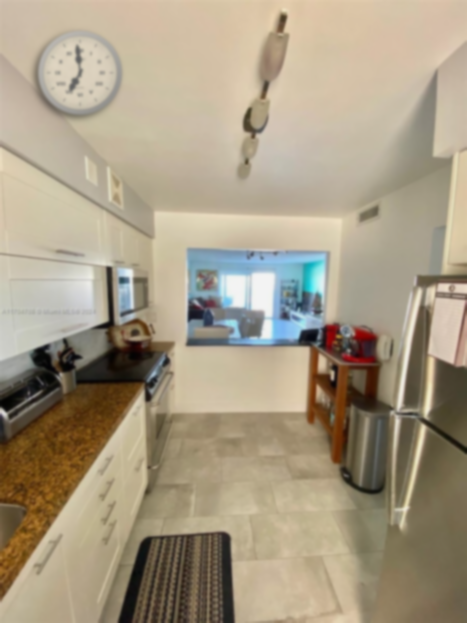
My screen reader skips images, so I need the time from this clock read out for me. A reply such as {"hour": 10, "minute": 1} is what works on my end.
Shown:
{"hour": 6, "minute": 59}
